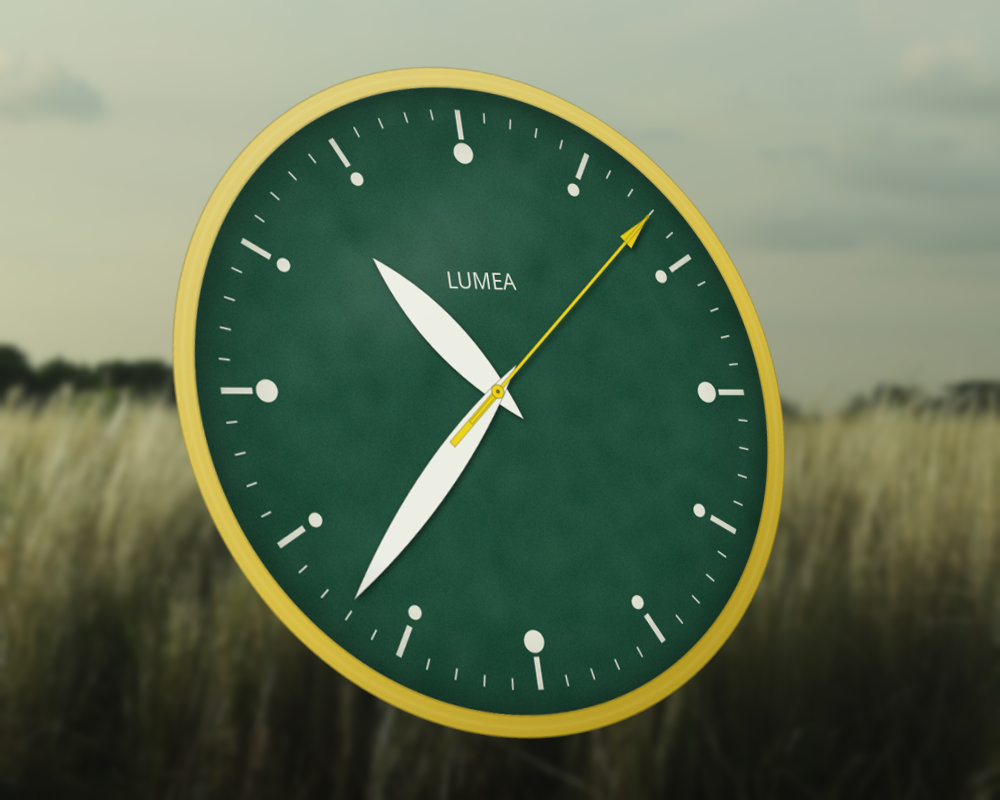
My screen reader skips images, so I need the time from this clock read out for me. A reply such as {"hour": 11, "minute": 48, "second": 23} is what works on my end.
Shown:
{"hour": 10, "minute": 37, "second": 8}
